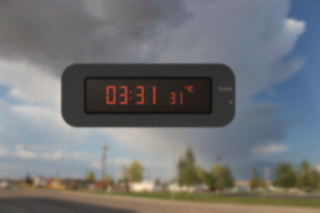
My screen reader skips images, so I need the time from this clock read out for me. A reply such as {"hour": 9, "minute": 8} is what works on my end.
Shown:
{"hour": 3, "minute": 31}
